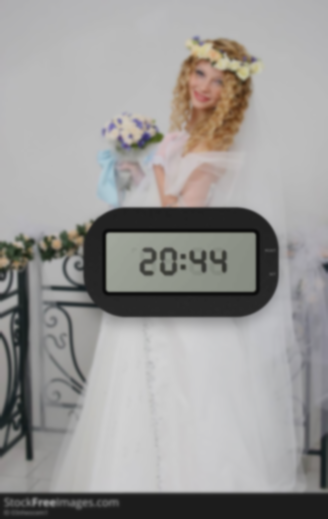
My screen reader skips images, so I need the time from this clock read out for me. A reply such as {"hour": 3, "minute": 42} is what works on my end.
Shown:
{"hour": 20, "minute": 44}
